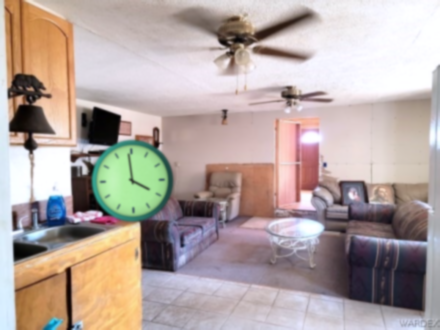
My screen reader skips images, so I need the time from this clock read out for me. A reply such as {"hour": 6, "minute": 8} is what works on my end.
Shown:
{"hour": 3, "minute": 59}
